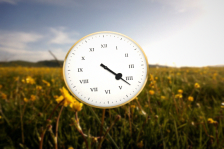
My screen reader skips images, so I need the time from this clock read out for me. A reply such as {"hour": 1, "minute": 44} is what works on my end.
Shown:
{"hour": 4, "minute": 22}
